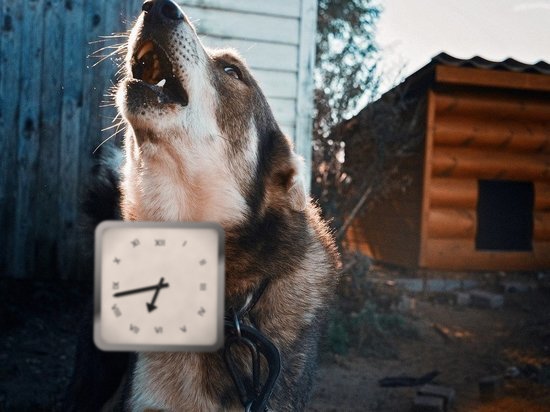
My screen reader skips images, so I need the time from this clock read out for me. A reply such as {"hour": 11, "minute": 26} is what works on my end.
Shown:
{"hour": 6, "minute": 43}
